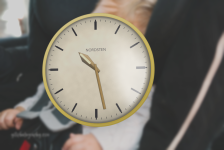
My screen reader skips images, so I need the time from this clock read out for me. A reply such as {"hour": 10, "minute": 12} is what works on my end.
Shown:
{"hour": 10, "minute": 28}
